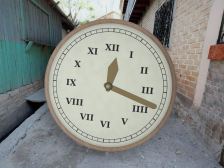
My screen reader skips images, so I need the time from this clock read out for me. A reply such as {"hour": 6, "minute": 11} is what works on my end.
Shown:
{"hour": 12, "minute": 18}
